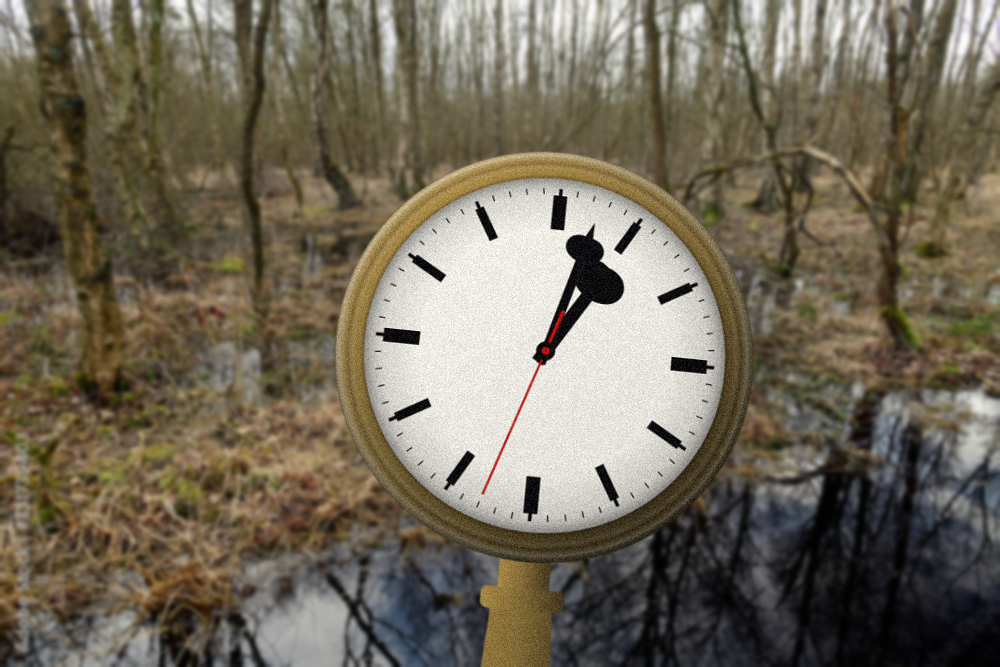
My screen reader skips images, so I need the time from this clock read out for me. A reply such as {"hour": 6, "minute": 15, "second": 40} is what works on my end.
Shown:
{"hour": 1, "minute": 2, "second": 33}
